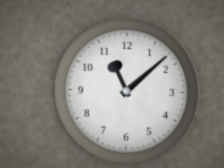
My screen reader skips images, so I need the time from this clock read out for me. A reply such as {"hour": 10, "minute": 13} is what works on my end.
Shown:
{"hour": 11, "minute": 8}
